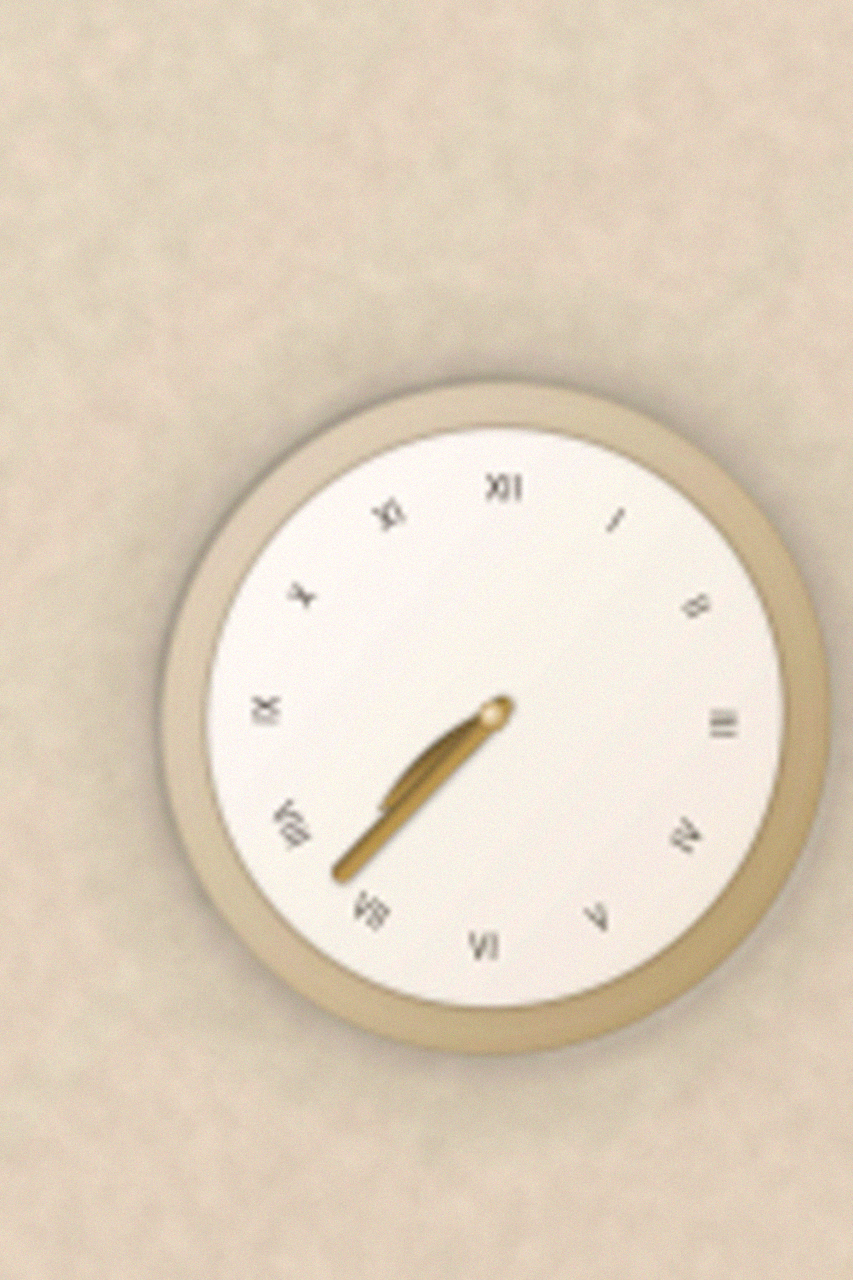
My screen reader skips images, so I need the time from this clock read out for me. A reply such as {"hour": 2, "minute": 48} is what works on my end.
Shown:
{"hour": 7, "minute": 37}
